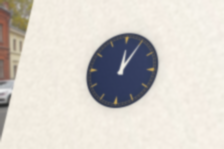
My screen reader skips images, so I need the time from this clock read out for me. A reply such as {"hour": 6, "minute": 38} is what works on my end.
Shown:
{"hour": 12, "minute": 5}
